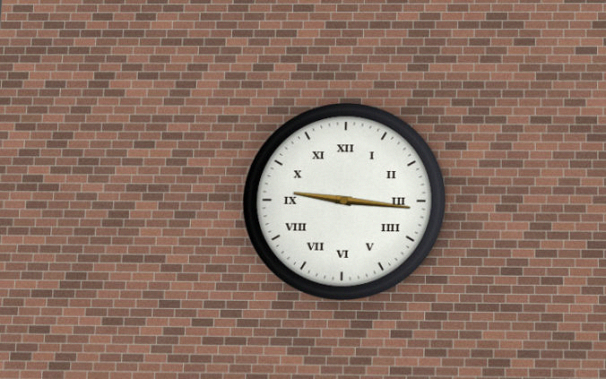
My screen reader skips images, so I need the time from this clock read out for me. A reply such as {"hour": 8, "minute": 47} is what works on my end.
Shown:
{"hour": 9, "minute": 16}
